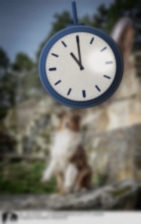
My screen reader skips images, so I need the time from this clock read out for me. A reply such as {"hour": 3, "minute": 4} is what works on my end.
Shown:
{"hour": 11, "minute": 0}
